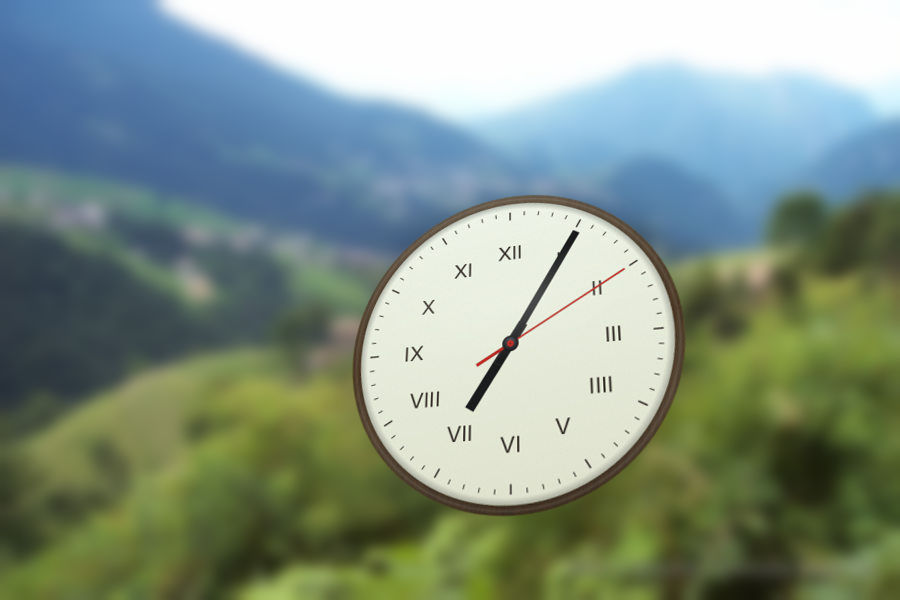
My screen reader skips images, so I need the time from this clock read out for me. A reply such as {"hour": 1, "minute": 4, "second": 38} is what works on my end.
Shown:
{"hour": 7, "minute": 5, "second": 10}
